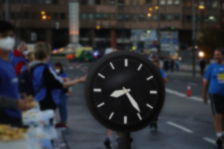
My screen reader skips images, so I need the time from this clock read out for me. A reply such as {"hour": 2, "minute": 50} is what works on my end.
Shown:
{"hour": 8, "minute": 24}
